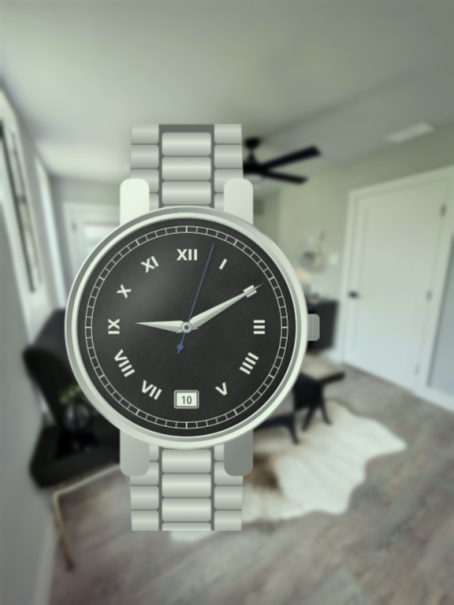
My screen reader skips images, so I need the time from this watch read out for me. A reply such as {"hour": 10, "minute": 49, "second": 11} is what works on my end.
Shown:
{"hour": 9, "minute": 10, "second": 3}
